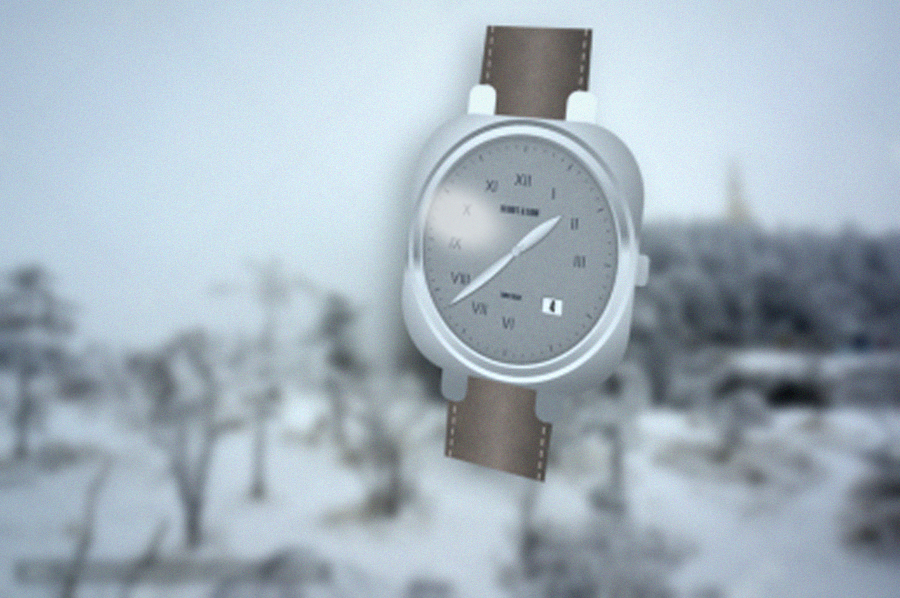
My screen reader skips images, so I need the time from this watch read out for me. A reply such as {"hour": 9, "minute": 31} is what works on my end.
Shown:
{"hour": 1, "minute": 38}
